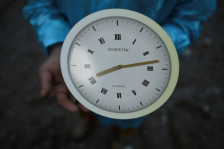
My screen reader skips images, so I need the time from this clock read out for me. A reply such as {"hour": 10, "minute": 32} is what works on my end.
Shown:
{"hour": 8, "minute": 13}
